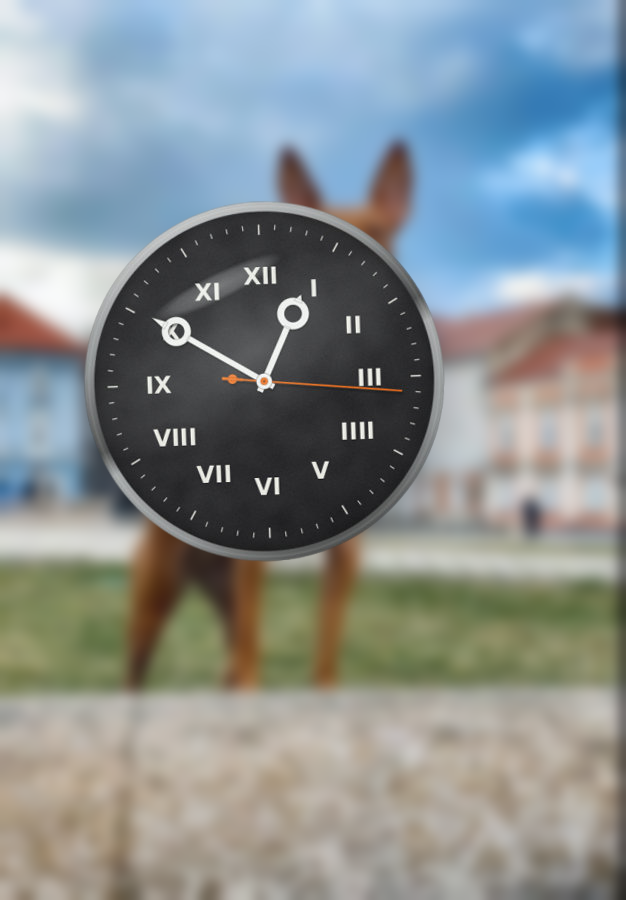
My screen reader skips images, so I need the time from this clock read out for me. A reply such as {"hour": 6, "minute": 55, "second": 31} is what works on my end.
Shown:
{"hour": 12, "minute": 50, "second": 16}
